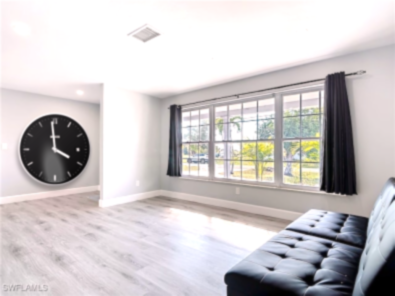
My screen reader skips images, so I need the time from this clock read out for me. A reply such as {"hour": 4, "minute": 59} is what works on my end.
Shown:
{"hour": 3, "minute": 59}
